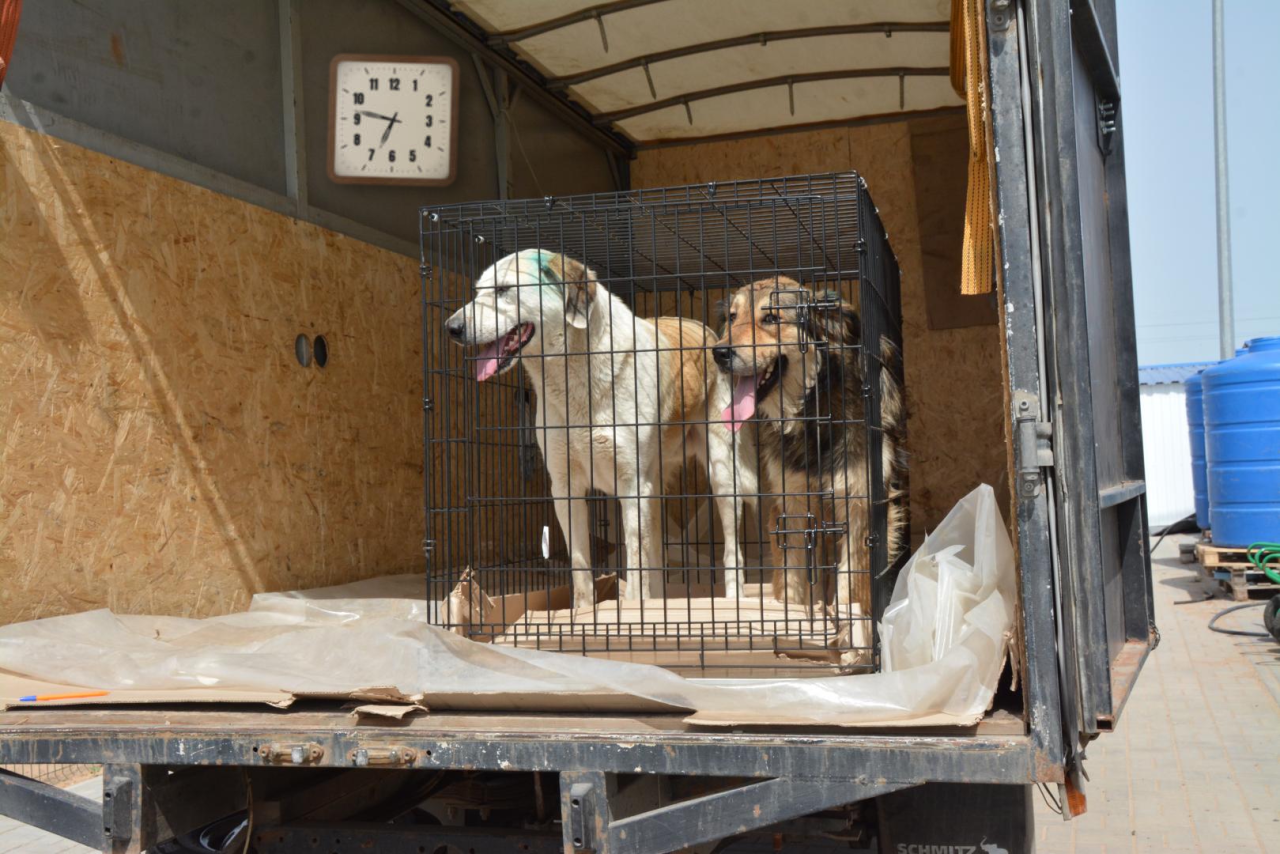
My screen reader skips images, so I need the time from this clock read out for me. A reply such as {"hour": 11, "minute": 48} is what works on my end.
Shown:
{"hour": 6, "minute": 47}
